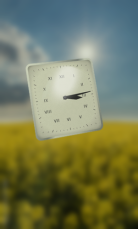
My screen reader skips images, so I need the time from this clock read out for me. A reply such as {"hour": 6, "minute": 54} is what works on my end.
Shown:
{"hour": 3, "minute": 14}
